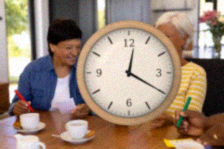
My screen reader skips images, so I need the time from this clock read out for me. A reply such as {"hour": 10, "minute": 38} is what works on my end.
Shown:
{"hour": 12, "minute": 20}
